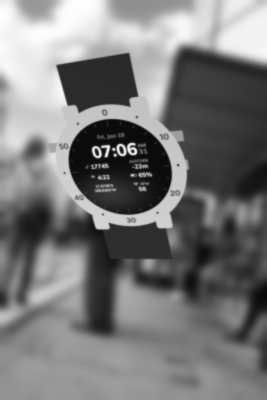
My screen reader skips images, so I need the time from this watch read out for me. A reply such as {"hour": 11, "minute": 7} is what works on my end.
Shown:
{"hour": 7, "minute": 6}
